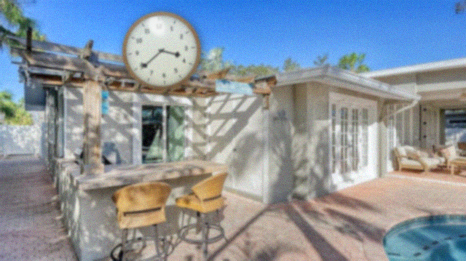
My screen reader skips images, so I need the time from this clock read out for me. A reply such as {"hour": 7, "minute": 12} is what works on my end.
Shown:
{"hour": 3, "minute": 39}
